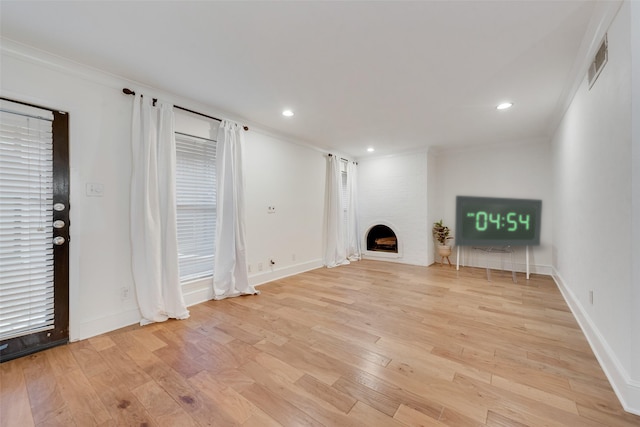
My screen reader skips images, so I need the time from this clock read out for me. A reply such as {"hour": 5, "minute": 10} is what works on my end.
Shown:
{"hour": 4, "minute": 54}
